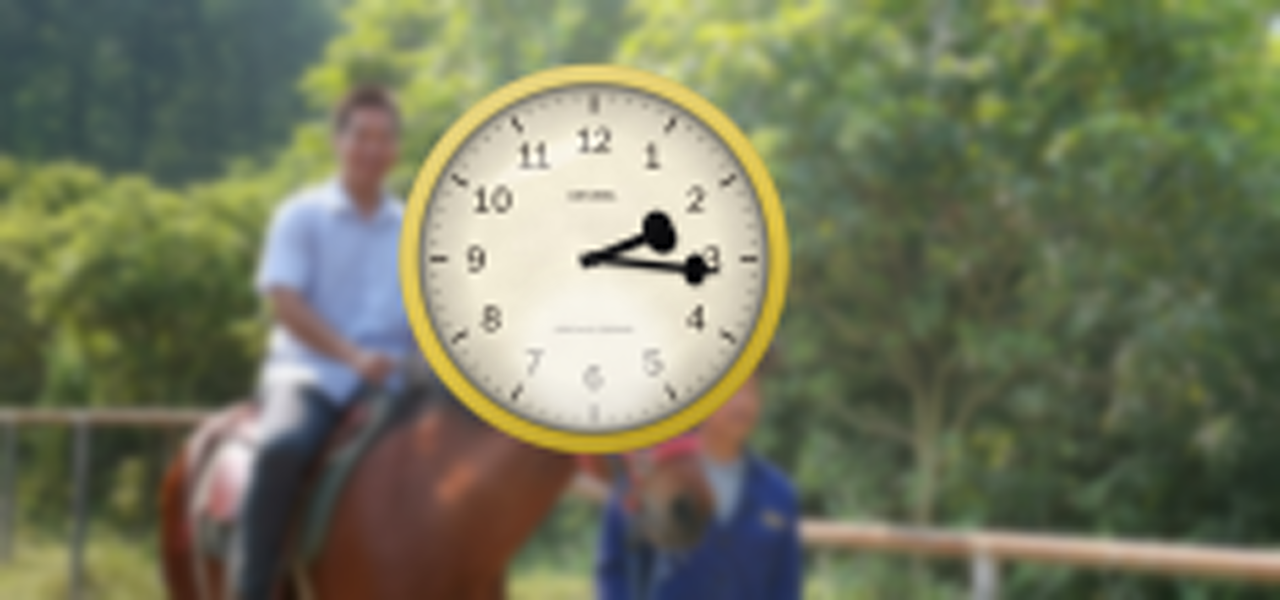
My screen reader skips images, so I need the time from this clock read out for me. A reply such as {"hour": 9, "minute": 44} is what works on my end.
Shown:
{"hour": 2, "minute": 16}
